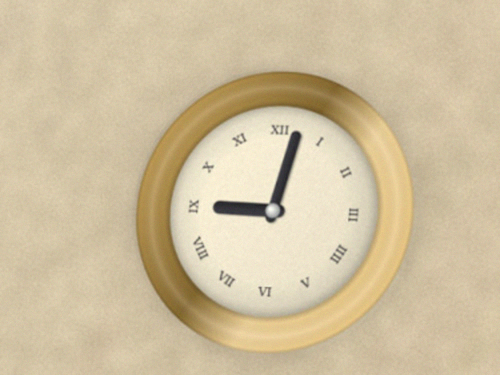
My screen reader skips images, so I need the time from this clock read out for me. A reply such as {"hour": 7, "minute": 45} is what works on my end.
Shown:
{"hour": 9, "minute": 2}
